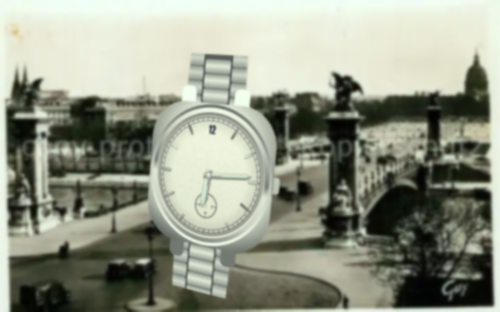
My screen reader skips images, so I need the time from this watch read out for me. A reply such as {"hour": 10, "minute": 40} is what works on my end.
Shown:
{"hour": 6, "minute": 14}
